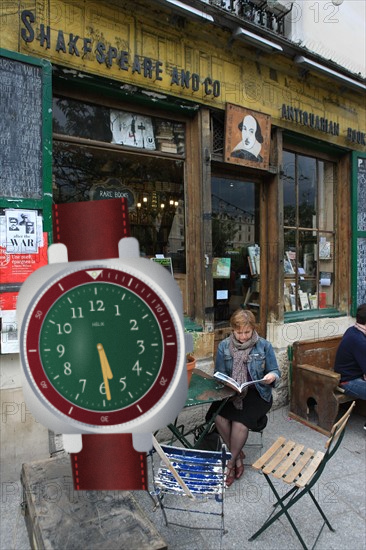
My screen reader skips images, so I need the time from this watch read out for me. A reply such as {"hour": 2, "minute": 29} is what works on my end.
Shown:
{"hour": 5, "minute": 29}
